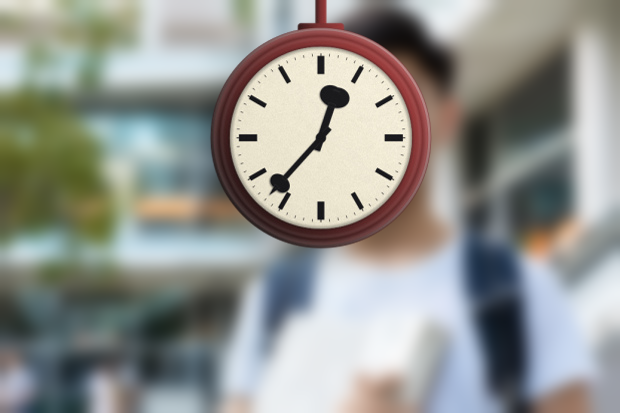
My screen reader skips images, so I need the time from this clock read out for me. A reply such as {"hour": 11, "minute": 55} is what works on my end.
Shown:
{"hour": 12, "minute": 37}
